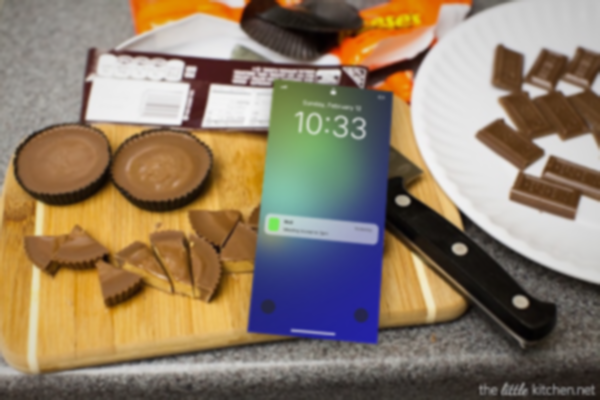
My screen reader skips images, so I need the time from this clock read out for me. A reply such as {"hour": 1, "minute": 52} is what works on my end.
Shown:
{"hour": 10, "minute": 33}
